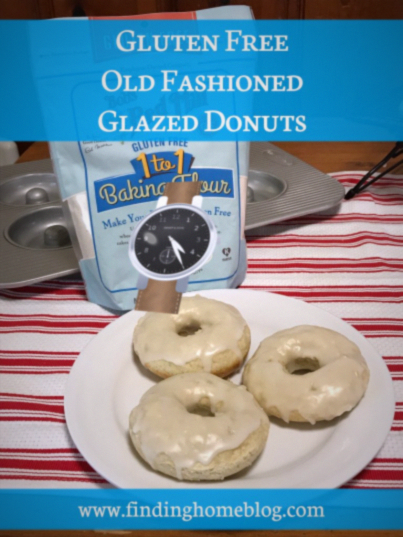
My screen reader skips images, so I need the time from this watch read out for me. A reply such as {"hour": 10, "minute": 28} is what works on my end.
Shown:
{"hour": 4, "minute": 25}
